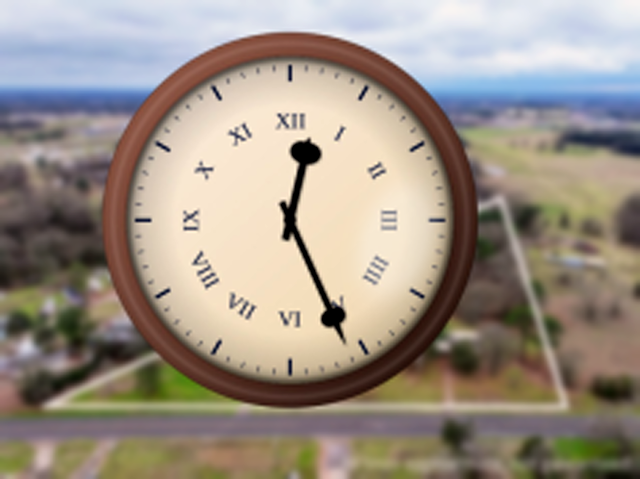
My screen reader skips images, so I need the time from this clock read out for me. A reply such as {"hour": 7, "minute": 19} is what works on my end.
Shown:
{"hour": 12, "minute": 26}
